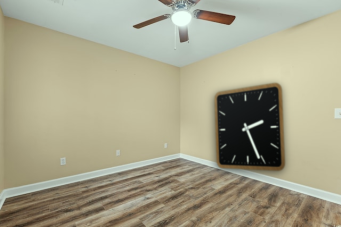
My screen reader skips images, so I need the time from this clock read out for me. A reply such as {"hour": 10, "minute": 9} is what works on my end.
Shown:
{"hour": 2, "minute": 26}
